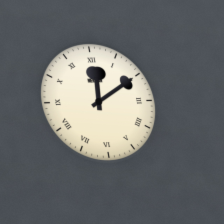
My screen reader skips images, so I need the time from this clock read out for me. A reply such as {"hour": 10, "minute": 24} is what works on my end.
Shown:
{"hour": 12, "minute": 10}
